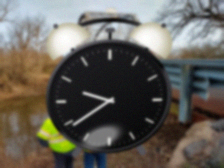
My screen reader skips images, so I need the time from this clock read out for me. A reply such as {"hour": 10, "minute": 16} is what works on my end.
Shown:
{"hour": 9, "minute": 39}
